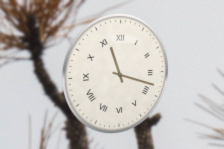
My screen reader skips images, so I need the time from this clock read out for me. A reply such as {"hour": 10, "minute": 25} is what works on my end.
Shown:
{"hour": 11, "minute": 18}
